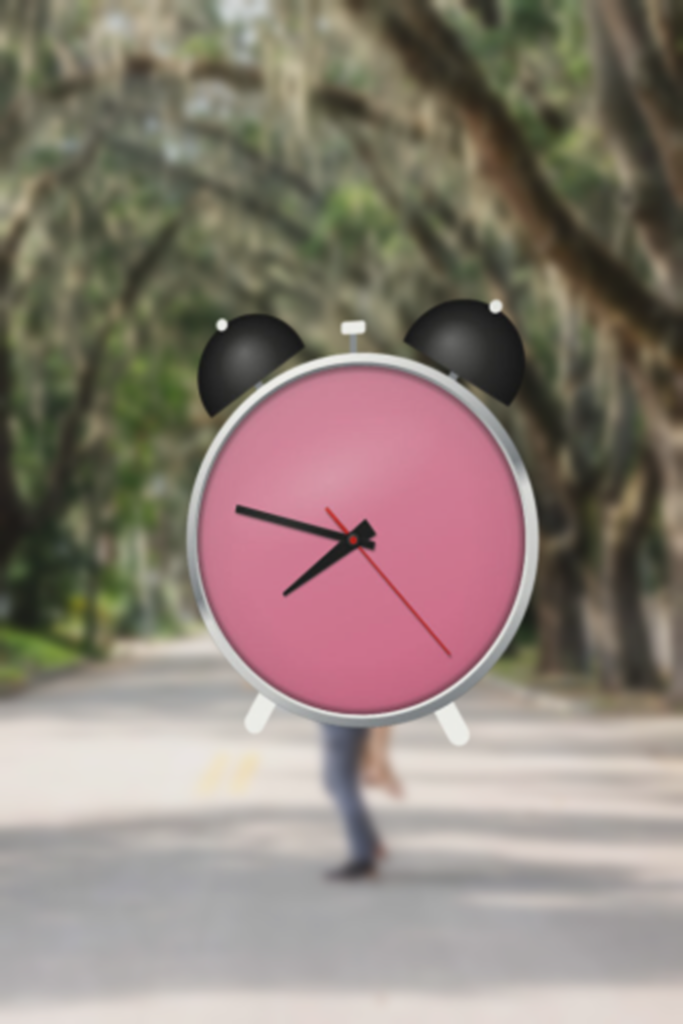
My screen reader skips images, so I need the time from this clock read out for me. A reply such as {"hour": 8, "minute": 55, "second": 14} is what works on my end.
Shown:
{"hour": 7, "minute": 47, "second": 23}
